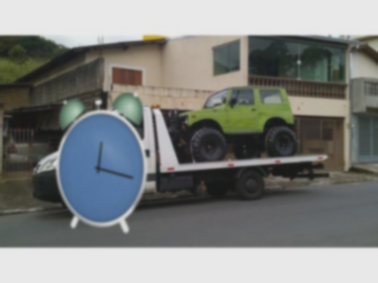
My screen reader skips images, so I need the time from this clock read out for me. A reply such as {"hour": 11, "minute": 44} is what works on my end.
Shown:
{"hour": 12, "minute": 17}
